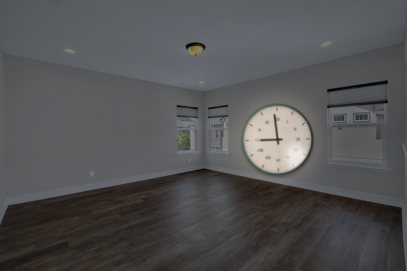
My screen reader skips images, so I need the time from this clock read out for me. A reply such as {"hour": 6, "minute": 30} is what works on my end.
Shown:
{"hour": 8, "minute": 59}
